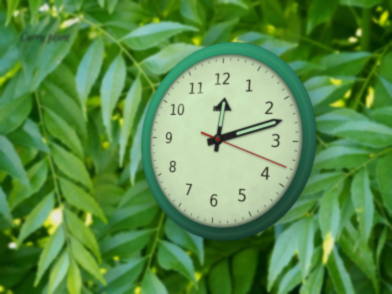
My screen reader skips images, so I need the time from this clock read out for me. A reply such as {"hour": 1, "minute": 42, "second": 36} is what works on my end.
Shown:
{"hour": 12, "minute": 12, "second": 18}
